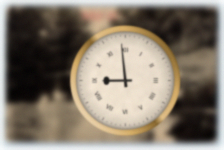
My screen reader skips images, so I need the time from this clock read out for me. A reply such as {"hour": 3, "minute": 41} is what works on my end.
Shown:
{"hour": 8, "minute": 59}
